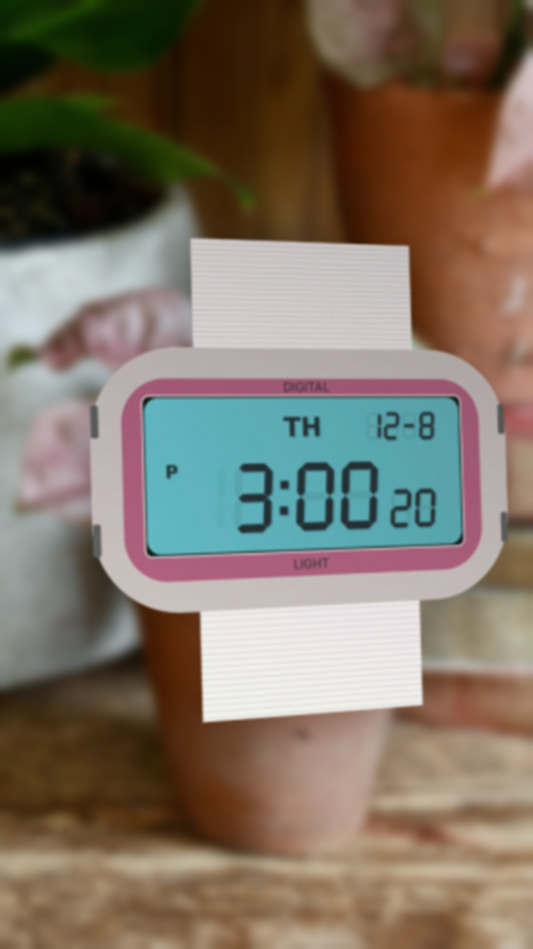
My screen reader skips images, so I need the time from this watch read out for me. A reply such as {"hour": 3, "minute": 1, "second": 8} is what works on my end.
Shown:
{"hour": 3, "minute": 0, "second": 20}
